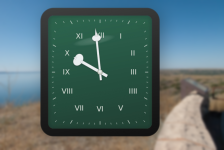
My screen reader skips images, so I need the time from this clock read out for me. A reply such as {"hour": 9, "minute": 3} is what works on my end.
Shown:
{"hour": 9, "minute": 59}
